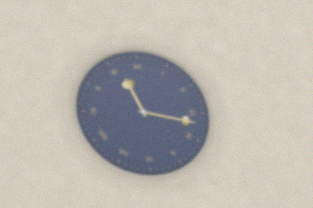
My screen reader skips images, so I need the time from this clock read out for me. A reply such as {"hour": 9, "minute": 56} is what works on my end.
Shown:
{"hour": 11, "minute": 17}
